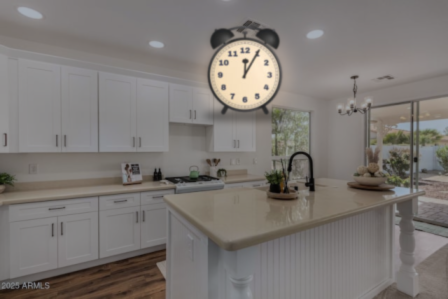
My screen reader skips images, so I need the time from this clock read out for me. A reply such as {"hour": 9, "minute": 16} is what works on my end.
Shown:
{"hour": 12, "minute": 5}
